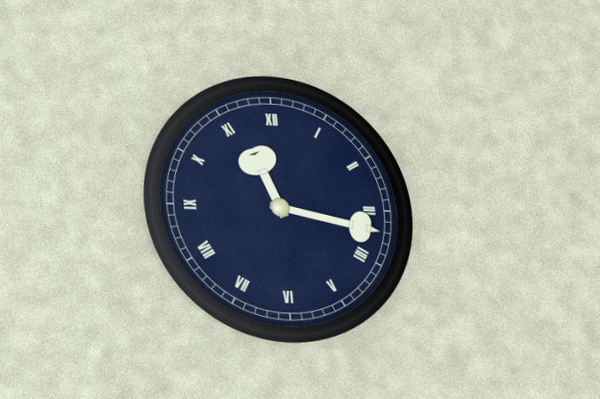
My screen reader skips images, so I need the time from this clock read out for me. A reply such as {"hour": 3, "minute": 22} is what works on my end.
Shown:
{"hour": 11, "minute": 17}
